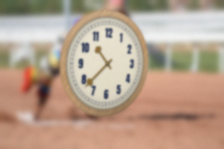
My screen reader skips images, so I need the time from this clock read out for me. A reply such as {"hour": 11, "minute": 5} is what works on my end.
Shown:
{"hour": 10, "minute": 38}
